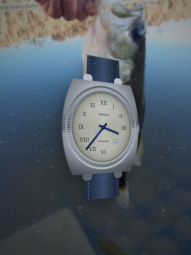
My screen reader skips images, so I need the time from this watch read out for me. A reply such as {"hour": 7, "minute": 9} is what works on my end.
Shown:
{"hour": 3, "minute": 37}
